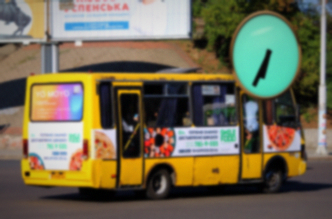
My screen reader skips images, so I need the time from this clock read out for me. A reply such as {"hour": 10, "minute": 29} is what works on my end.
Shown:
{"hour": 6, "minute": 35}
